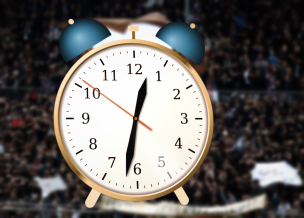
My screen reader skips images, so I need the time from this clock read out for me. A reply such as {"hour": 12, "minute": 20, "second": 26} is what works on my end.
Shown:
{"hour": 12, "minute": 31, "second": 51}
